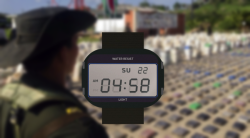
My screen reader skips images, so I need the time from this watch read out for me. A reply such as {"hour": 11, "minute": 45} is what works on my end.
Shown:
{"hour": 4, "minute": 58}
